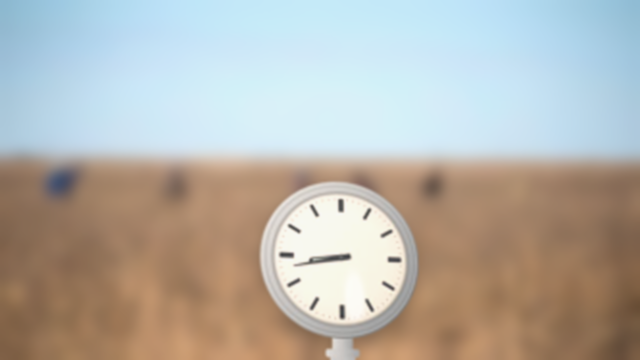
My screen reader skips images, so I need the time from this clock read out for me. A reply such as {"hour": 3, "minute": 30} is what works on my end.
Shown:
{"hour": 8, "minute": 43}
